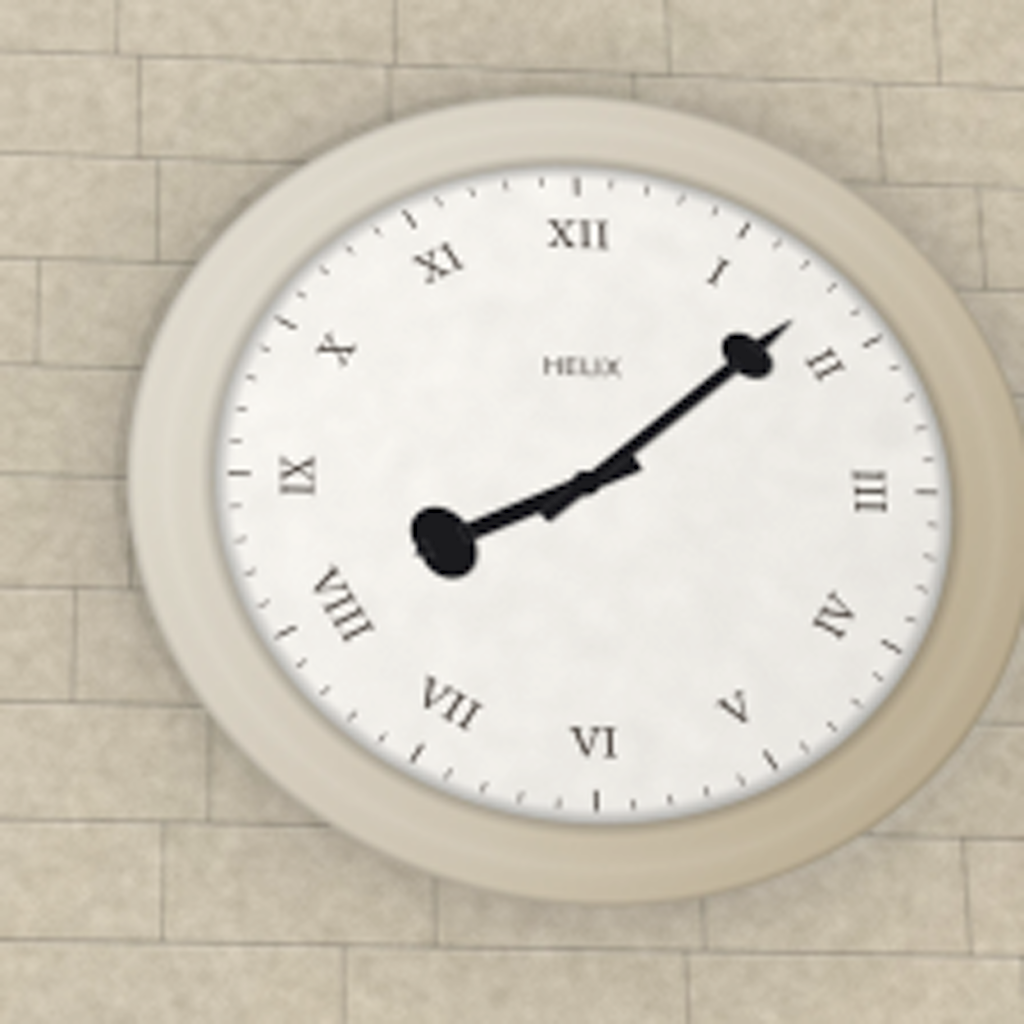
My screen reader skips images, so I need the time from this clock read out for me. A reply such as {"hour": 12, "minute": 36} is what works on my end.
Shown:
{"hour": 8, "minute": 8}
